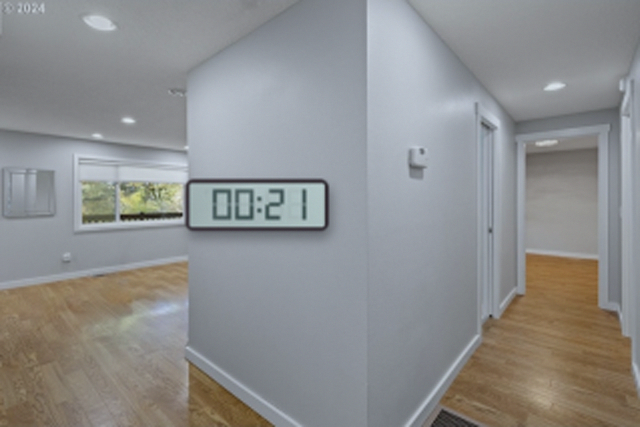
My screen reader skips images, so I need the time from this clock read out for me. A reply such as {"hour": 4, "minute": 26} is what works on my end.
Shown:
{"hour": 0, "minute": 21}
